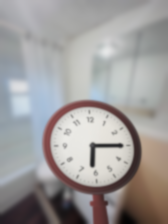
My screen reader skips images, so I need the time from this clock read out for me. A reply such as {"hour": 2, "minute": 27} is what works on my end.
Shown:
{"hour": 6, "minute": 15}
